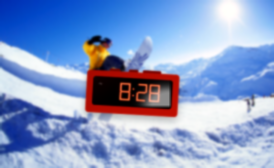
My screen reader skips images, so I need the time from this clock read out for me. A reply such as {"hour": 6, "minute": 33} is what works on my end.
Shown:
{"hour": 8, "minute": 28}
